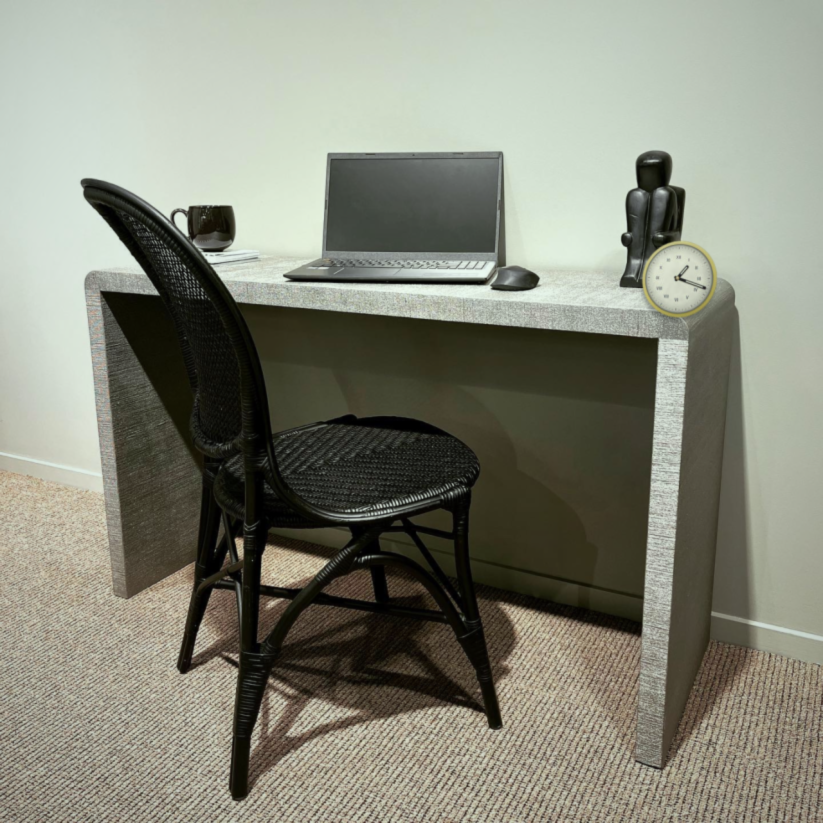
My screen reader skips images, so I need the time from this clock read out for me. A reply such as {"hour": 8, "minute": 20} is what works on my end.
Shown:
{"hour": 1, "minute": 18}
